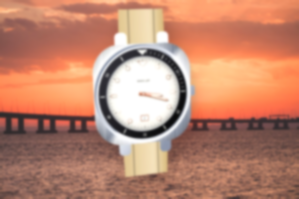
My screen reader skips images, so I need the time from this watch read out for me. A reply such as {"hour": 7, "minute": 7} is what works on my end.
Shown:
{"hour": 3, "minute": 18}
